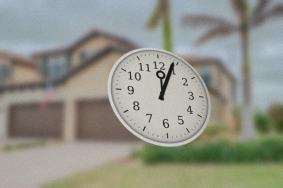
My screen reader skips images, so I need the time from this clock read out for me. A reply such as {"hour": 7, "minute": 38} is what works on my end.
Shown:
{"hour": 12, "minute": 4}
